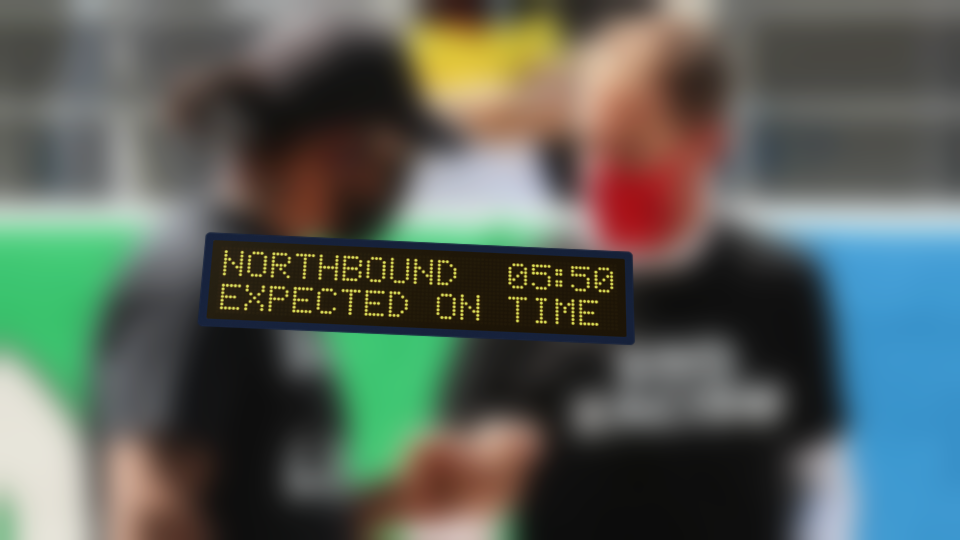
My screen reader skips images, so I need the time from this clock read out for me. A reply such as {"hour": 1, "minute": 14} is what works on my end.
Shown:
{"hour": 5, "minute": 50}
